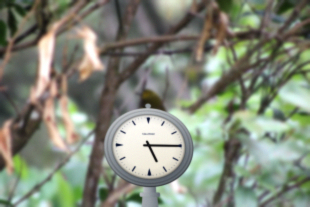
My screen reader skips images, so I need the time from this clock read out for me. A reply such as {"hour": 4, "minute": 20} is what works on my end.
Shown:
{"hour": 5, "minute": 15}
